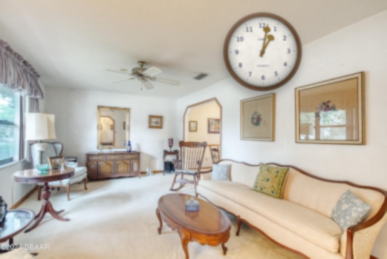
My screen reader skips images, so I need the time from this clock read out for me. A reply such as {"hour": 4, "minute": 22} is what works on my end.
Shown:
{"hour": 1, "minute": 2}
